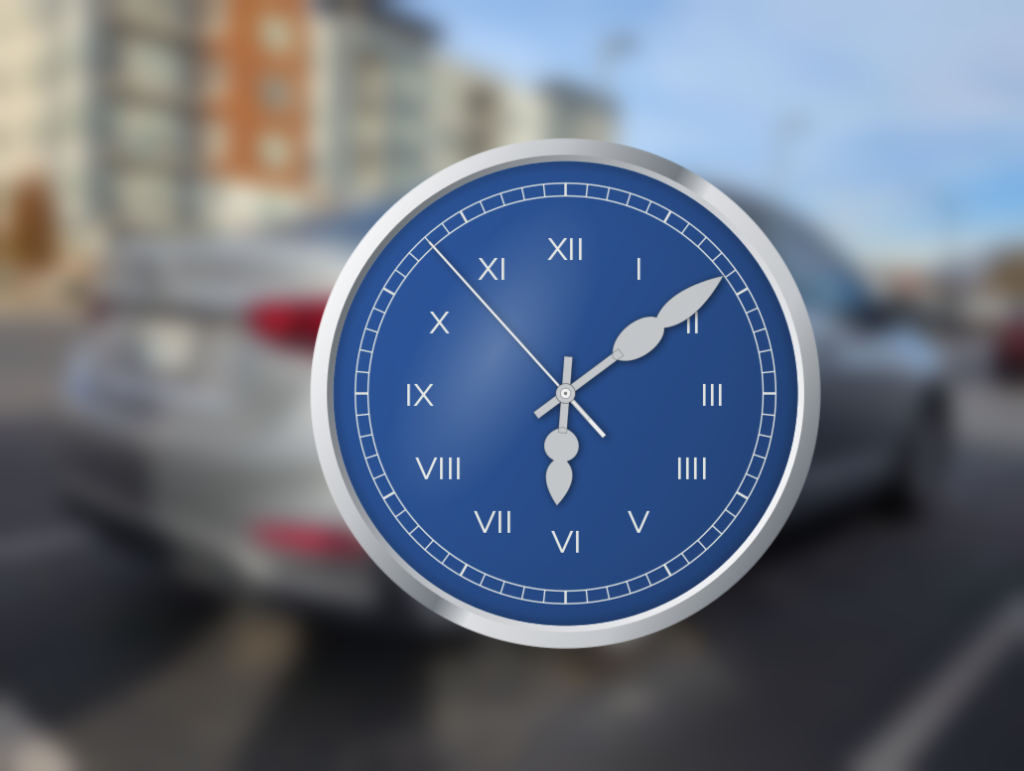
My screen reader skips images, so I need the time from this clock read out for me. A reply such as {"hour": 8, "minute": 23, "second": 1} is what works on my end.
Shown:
{"hour": 6, "minute": 8, "second": 53}
